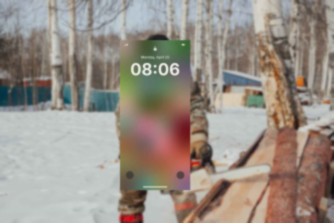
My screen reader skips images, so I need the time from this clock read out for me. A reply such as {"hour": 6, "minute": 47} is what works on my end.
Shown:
{"hour": 8, "minute": 6}
